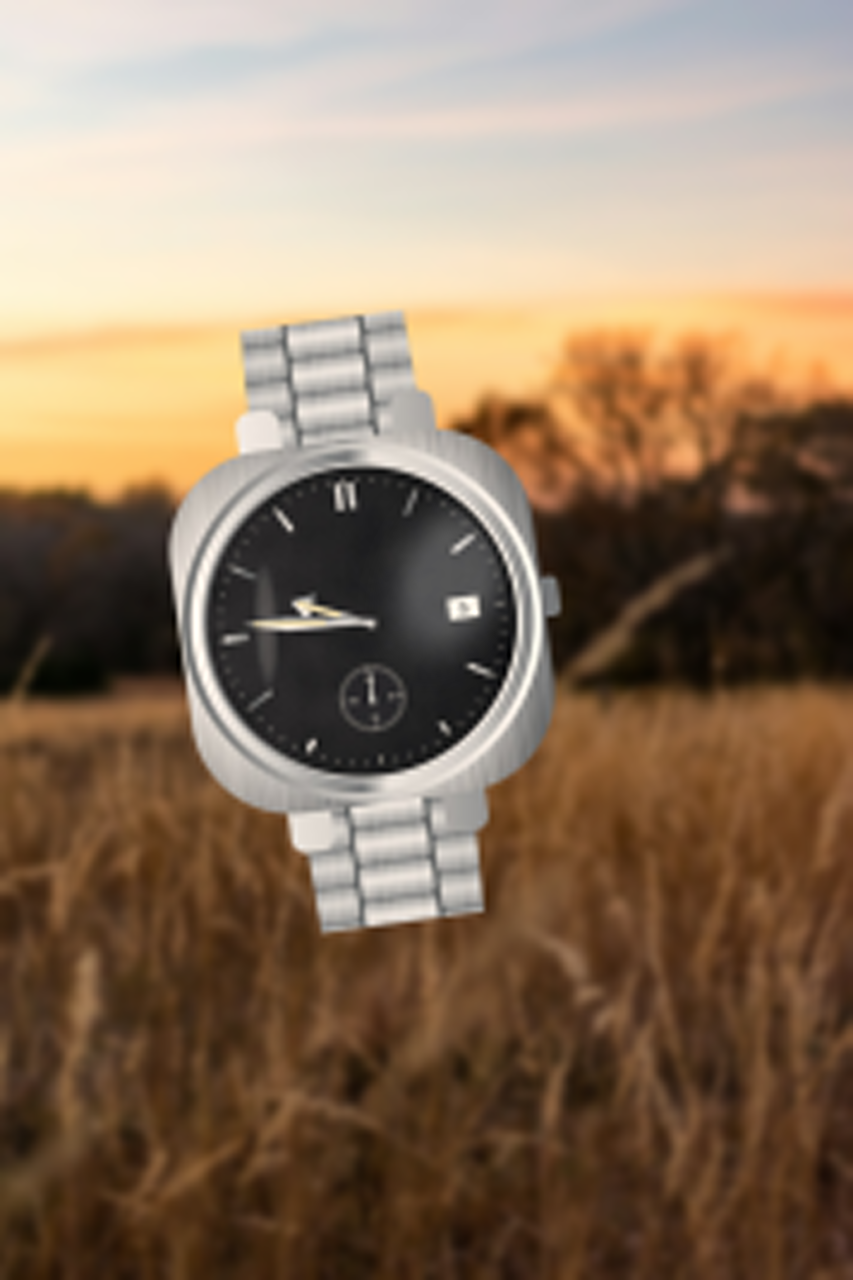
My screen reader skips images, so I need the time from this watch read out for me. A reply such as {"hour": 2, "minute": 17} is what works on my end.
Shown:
{"hour": 9, "minute": 46}
